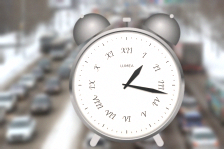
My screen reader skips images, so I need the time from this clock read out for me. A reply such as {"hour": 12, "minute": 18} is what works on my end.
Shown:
{"hour": 1, "minute": 17}
